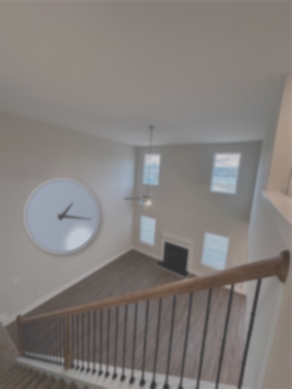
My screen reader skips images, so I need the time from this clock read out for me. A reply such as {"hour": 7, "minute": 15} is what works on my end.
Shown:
{"hour": 1, "minute": 16}
